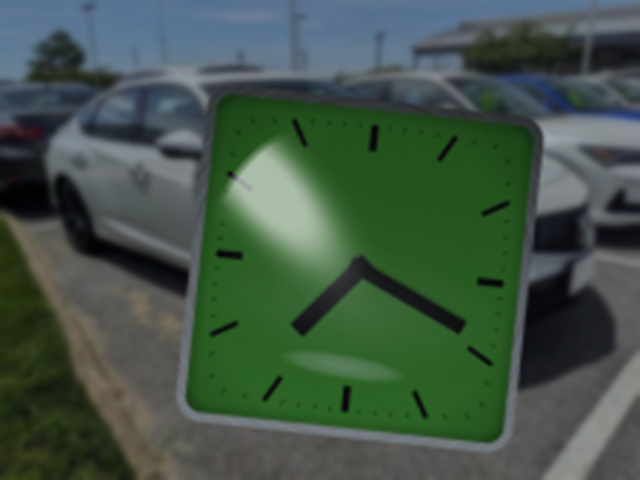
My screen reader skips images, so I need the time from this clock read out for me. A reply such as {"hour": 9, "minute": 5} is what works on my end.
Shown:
{"hour": 7, "minute": 19}
